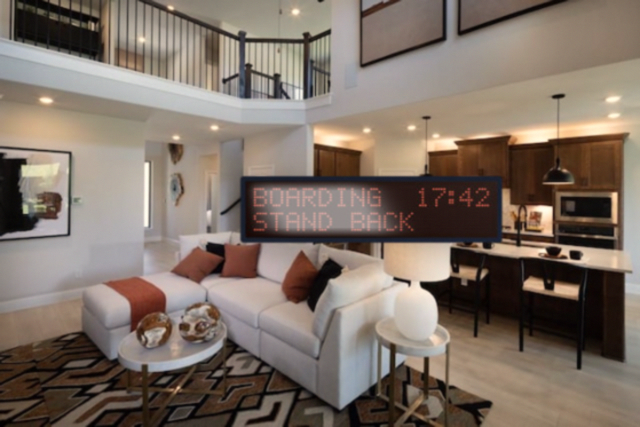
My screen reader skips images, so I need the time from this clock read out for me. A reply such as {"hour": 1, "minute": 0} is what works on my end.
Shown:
{"hour": 17, "minute": 42}
